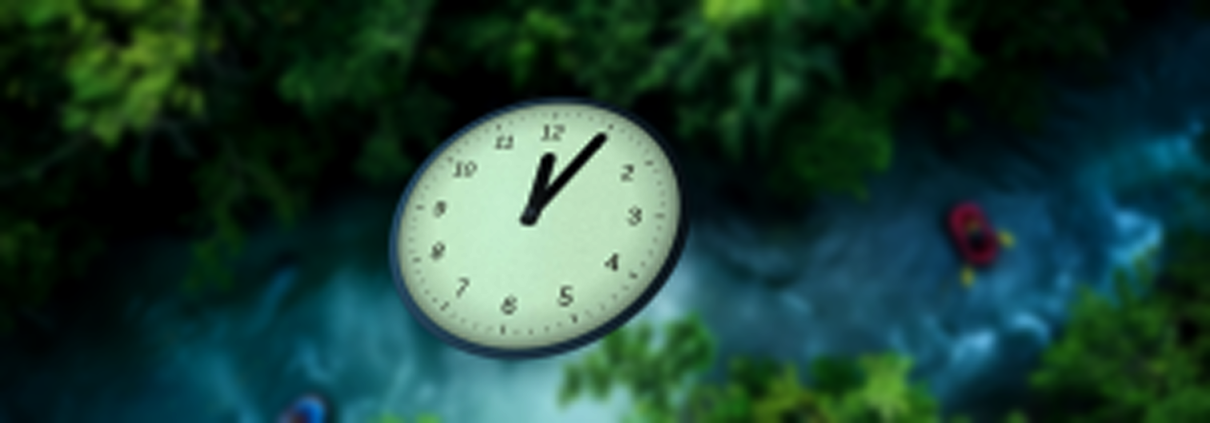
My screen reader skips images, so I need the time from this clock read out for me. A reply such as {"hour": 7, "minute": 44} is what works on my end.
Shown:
{"hour": 12, "minute": 5}
